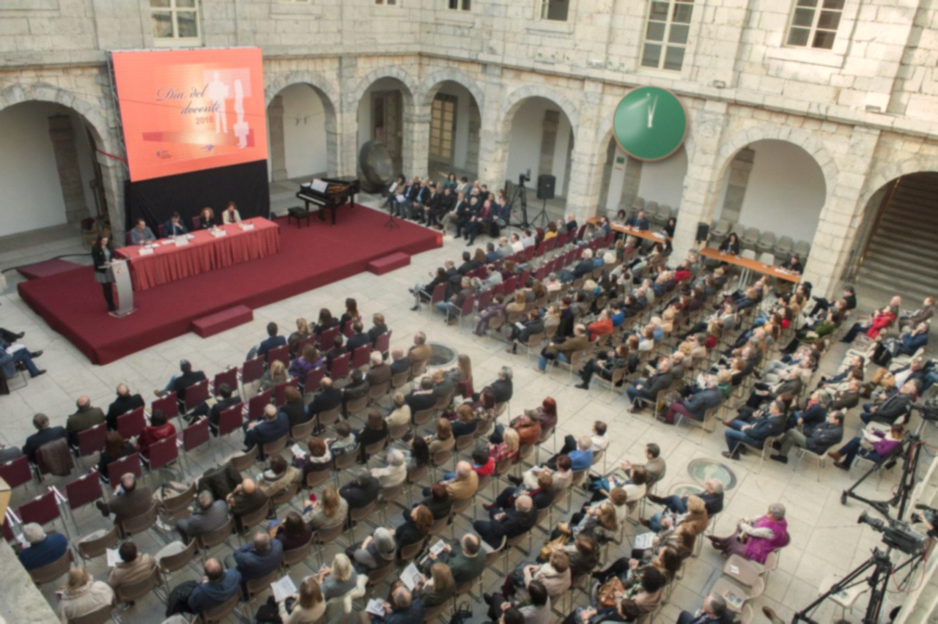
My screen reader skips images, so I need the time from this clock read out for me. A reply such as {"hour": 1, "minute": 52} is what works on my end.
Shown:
{"hour": 12, "minute": 3}
